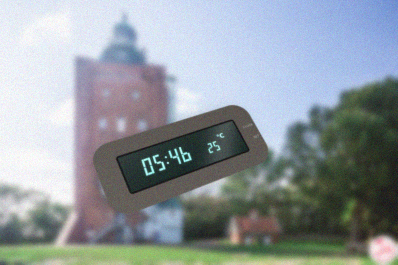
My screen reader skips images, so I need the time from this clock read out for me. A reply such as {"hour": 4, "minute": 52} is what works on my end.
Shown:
{"hour": 5, "minute": 46}
